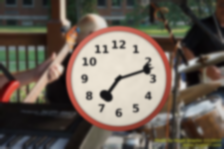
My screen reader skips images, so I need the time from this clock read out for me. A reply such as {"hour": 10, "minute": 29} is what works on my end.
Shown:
{"hour": 7, "minute": 12}
